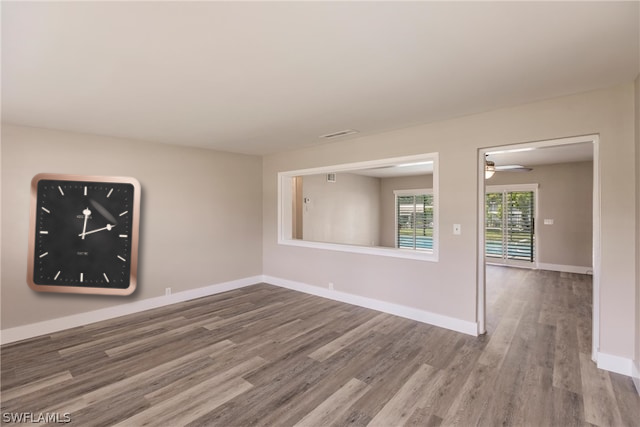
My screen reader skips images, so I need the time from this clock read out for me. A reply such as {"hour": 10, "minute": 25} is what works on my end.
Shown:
{"hour": 12, "minute": 12}
